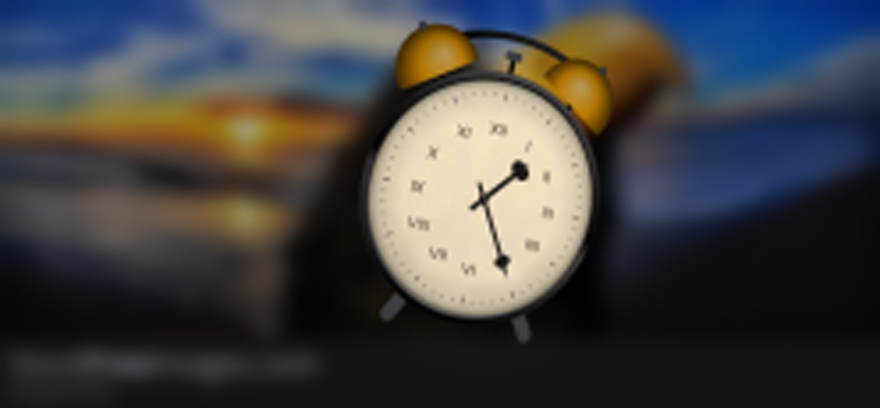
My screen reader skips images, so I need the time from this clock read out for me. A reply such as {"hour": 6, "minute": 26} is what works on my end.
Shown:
{"hour": 1, "minute": 25}
